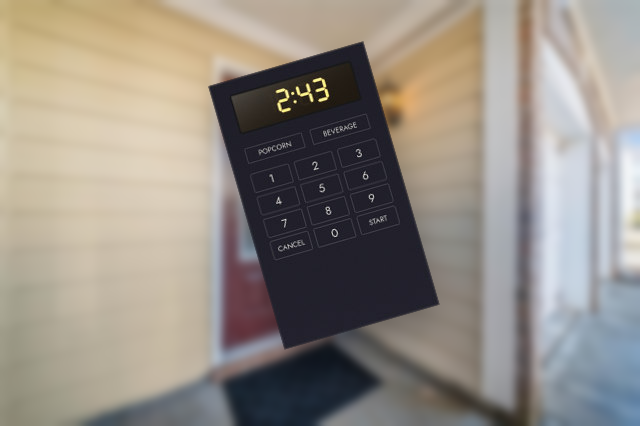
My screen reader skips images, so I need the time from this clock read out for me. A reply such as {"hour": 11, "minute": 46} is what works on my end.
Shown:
{"hour": 2, "minute": 43}
